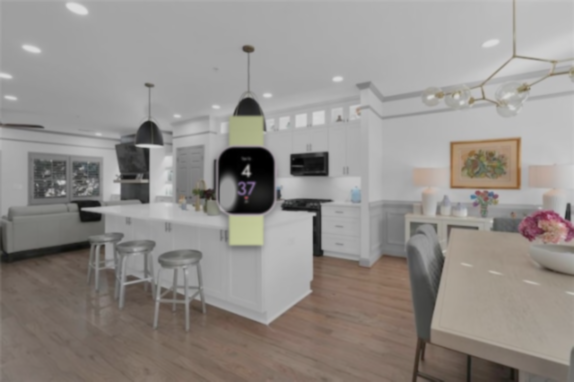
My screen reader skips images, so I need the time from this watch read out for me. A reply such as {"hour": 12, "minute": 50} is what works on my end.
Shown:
{"hour": 4, "minute": 37}
